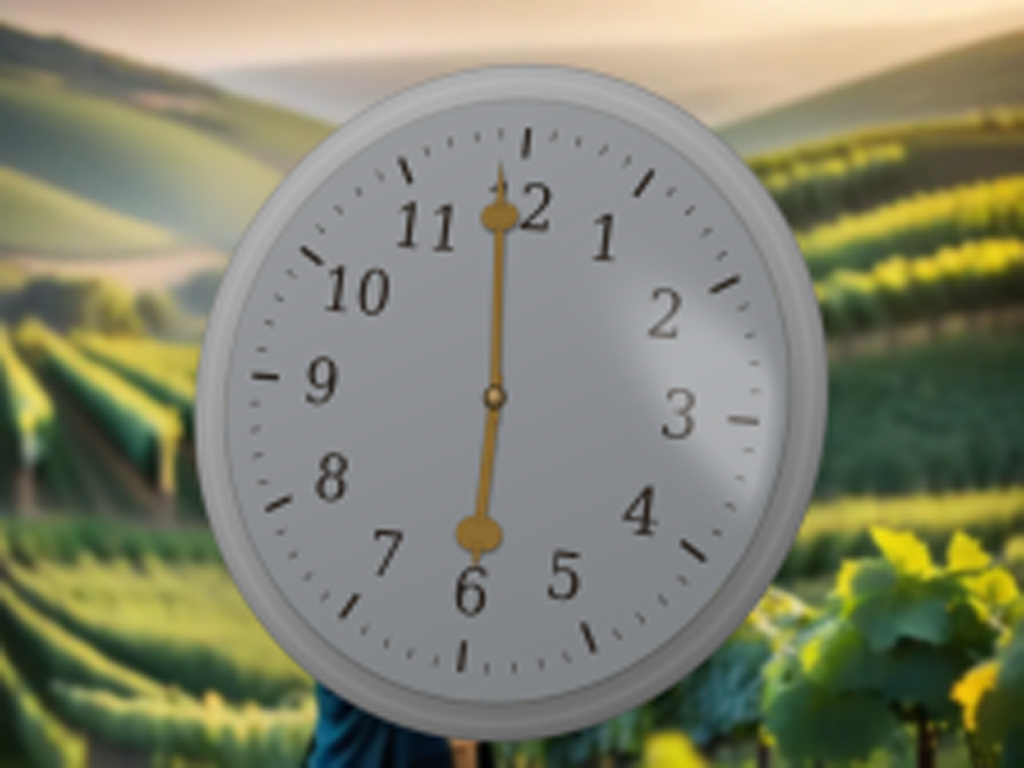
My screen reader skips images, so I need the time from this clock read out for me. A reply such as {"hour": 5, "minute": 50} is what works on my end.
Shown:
{"hour": 5, "minute": 59}
